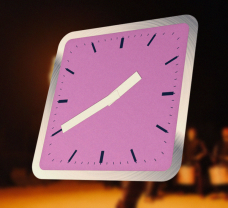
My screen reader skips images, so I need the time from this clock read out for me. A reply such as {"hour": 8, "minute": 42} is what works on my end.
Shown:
{"hour": 1, "minute": 40}
